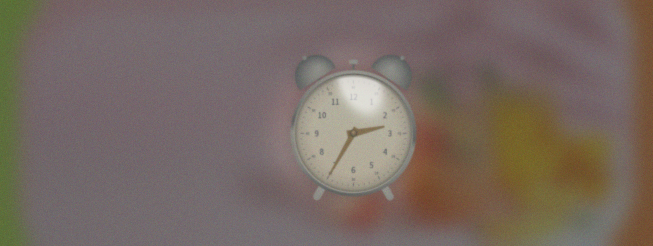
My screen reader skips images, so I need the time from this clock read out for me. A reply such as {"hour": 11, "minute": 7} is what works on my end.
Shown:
{"hour": 2, "minute": 35}
